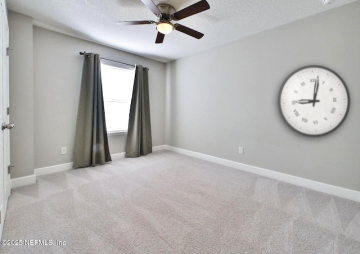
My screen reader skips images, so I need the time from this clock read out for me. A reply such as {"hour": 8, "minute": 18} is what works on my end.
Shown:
{"hour": 9, "minute": 2}
